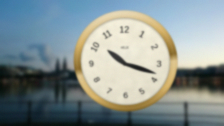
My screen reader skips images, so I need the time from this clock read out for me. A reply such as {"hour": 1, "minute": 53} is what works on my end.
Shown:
{"hour": 10, "minute": 18}
